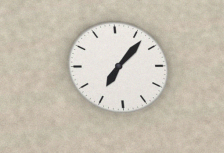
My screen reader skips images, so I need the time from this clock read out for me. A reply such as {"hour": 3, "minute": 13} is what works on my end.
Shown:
{"hour": 7, "minute": 7}
